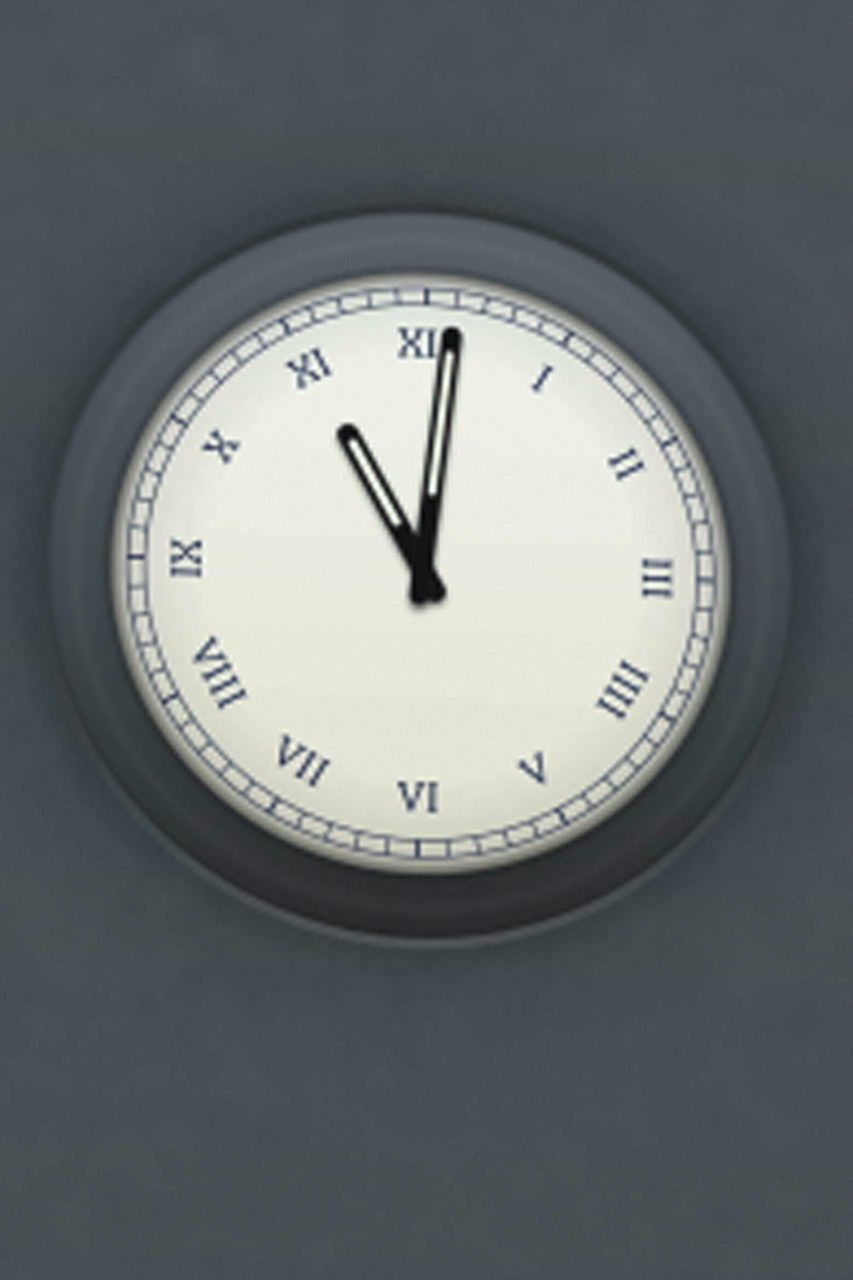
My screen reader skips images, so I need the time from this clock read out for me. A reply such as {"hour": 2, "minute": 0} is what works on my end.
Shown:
{"hour": 11, "minute": 1}
